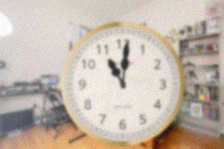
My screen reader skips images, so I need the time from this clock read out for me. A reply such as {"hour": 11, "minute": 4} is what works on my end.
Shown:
{"hour": 11, "minute": 1}
